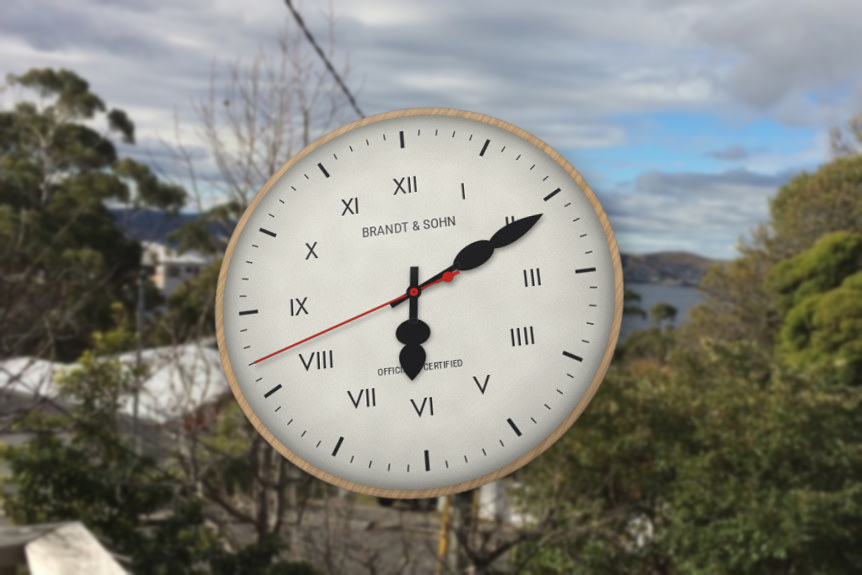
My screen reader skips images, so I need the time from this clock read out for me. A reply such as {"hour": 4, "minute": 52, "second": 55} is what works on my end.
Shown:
{"hour": 6, "minute": 10, "second": 42}
